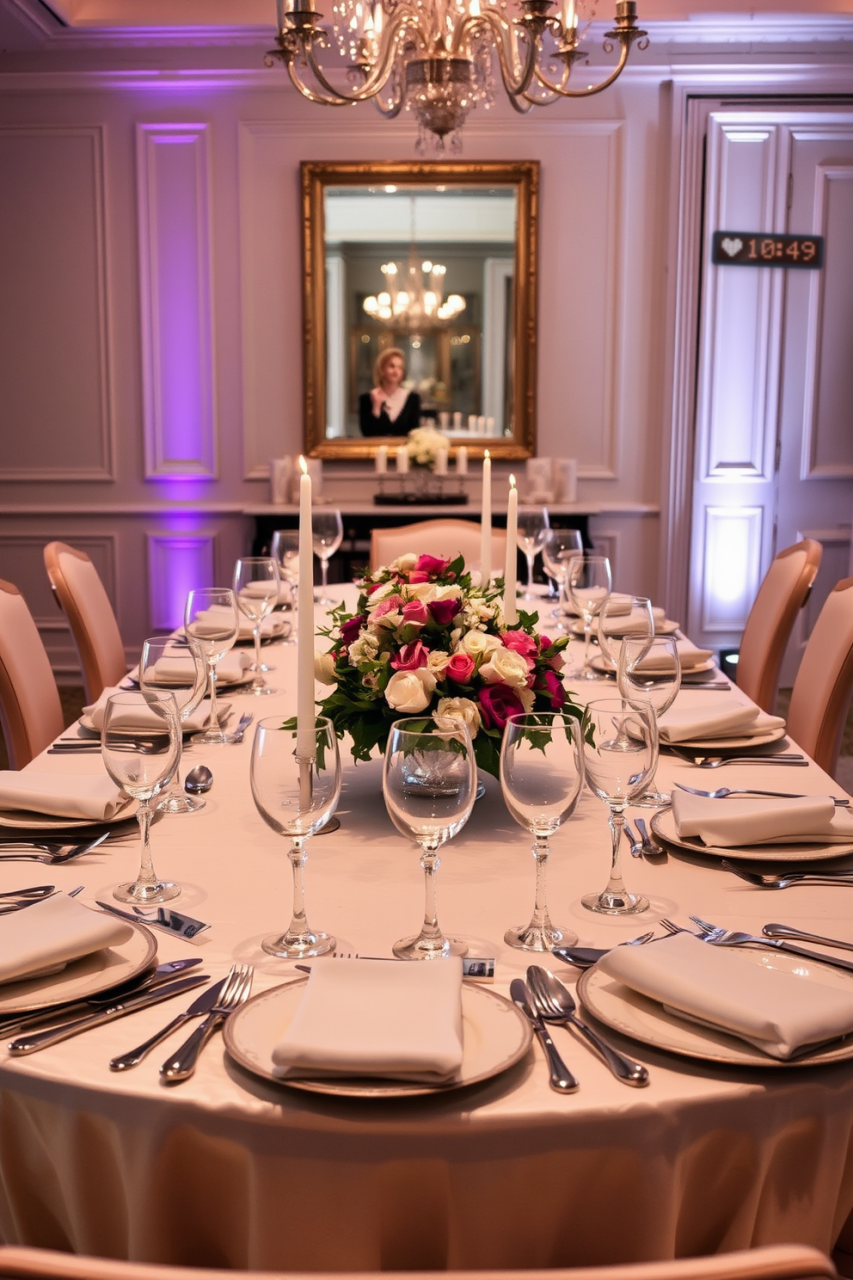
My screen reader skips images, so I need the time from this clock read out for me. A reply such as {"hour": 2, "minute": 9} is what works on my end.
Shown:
{"hour": 10, "minute": 49}
